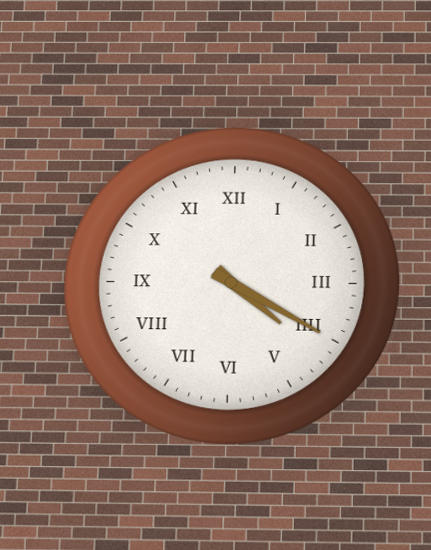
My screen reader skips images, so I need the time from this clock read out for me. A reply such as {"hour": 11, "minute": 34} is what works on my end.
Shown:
{"hour": 4, "minute": 20}
